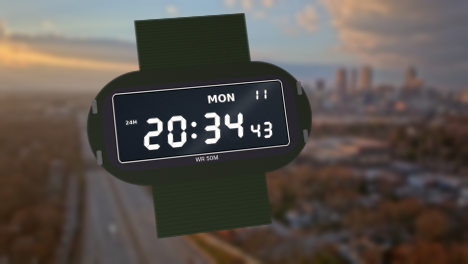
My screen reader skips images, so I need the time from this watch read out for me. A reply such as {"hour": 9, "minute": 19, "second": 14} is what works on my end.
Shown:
{"hour": 20, "minute": 34, "second": 43}
